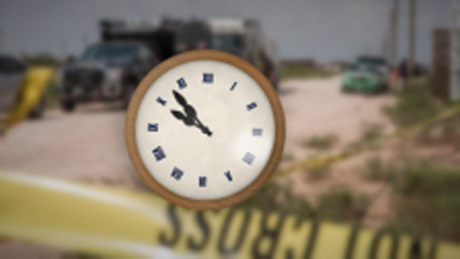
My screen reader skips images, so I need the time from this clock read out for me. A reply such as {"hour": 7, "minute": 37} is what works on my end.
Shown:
{"hour": 9, "minute": 53}
